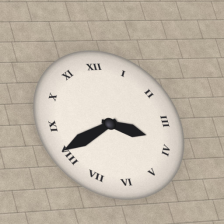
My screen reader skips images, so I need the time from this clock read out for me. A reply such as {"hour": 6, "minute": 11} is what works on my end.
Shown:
{"hour": 3, "minute": 41}
